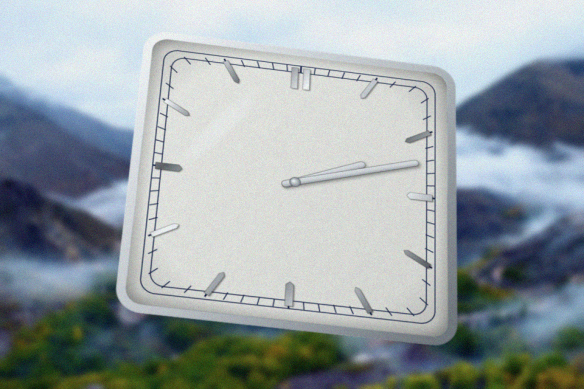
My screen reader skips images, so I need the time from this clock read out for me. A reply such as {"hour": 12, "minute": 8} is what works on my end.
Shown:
{"hour": 2, "minute": 12}
